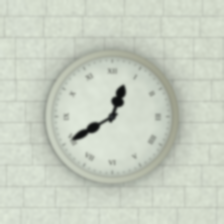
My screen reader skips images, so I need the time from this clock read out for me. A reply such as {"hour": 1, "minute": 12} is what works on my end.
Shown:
{"hour": 12, "minute": 40}
